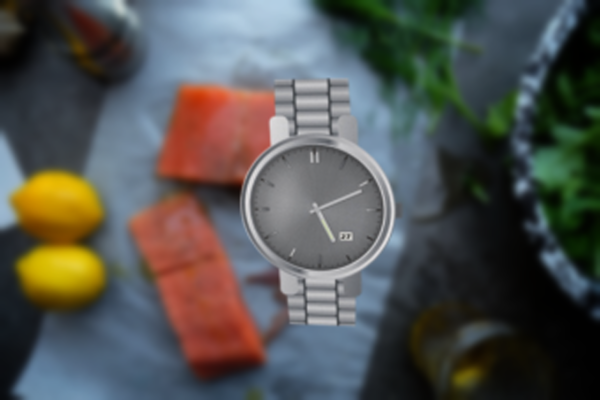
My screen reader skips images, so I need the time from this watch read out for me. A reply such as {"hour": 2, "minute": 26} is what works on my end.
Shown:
{"hour": 5, "minute": 11}
